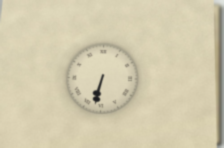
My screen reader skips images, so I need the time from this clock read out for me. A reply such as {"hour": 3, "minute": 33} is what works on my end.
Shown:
{"hour": 6, "minute": 32}
